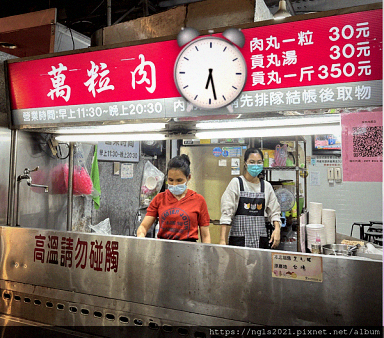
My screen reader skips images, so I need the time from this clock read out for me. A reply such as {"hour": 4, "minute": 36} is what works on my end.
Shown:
{"hour": 6, "minute": 28}
